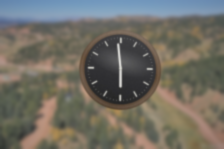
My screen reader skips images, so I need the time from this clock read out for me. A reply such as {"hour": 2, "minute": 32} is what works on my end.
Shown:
{"hour": 5, "minute": 59}
